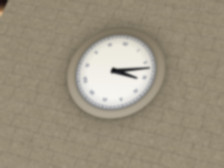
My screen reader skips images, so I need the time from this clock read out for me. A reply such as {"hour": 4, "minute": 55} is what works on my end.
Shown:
{"hour": 3, "minute": 12}
